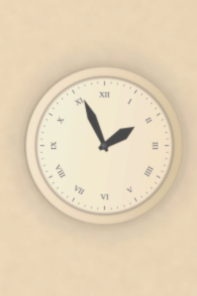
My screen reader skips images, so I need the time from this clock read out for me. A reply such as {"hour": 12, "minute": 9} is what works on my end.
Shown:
{"hour": 1, "minute": 56}
